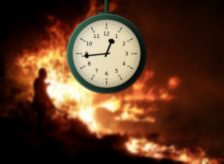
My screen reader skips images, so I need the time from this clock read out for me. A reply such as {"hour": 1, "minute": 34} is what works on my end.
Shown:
{"hour": 12, "minute": 44}
